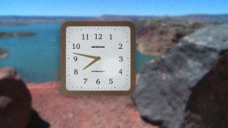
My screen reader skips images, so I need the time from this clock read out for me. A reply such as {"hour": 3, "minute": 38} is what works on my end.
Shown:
{"hour": 7, "minute": 47}
